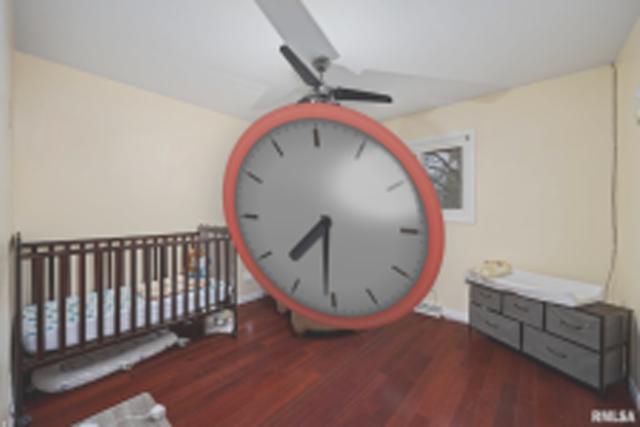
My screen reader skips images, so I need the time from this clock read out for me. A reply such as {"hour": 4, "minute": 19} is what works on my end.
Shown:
{"hour": 7, "minute": 31}
